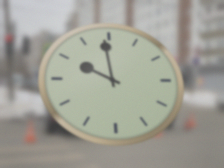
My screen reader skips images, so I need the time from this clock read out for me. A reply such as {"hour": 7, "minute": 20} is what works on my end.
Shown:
{"hour": 9, "minute": 59}
